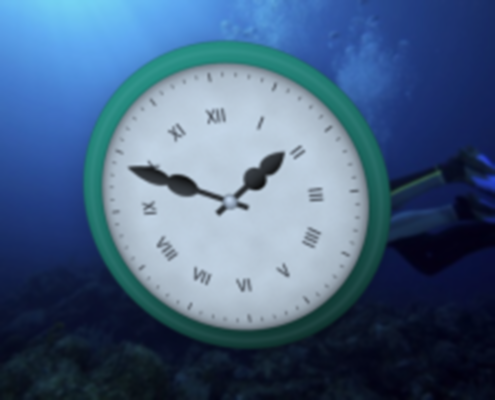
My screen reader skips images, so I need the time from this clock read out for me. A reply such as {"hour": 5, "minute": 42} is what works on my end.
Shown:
{"hour": 1, "minute": 49}
